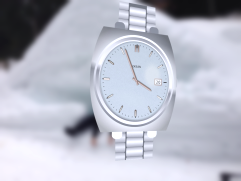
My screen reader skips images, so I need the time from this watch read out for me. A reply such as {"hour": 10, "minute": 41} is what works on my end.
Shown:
{"hour": 3, "minute": 56}
